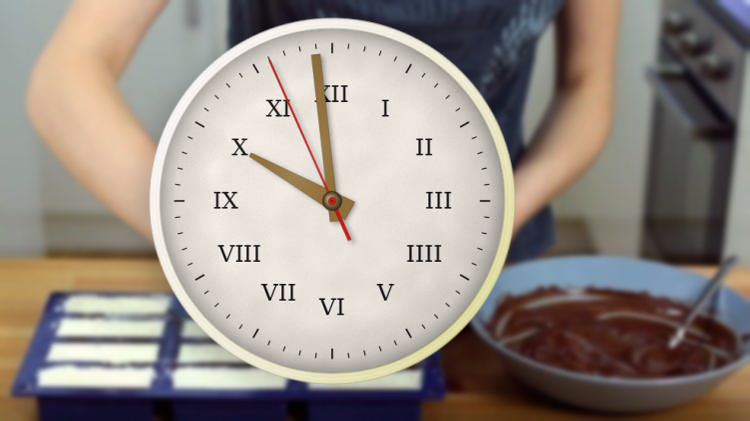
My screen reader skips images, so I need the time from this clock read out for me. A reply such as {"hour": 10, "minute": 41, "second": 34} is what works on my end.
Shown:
{"hour": 9, "minute": 58, "second": 56}
